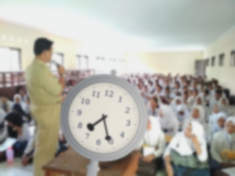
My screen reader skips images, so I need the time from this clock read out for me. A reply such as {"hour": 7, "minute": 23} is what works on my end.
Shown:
{"hour": 7, "minute": 26}
